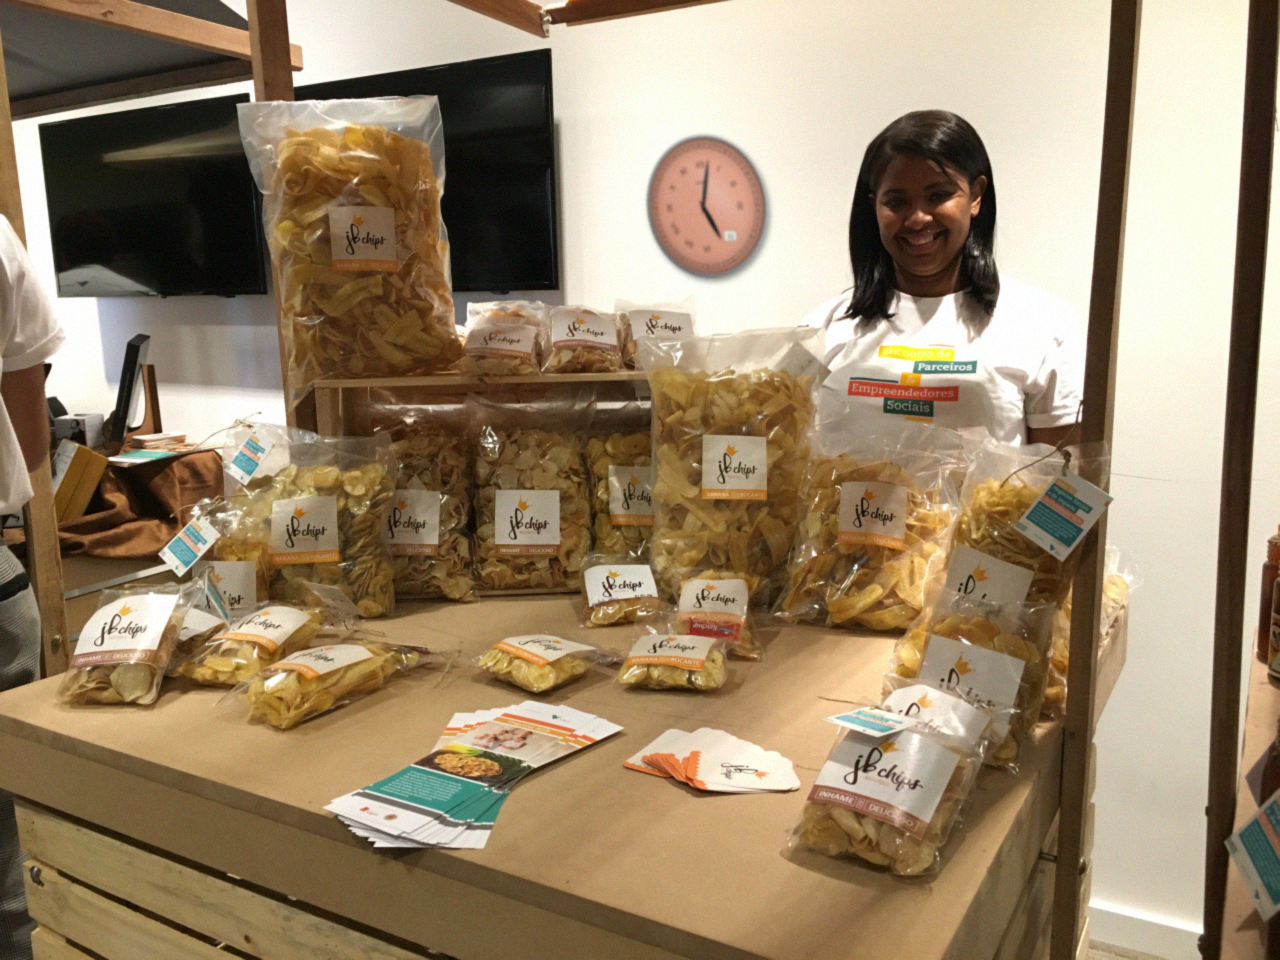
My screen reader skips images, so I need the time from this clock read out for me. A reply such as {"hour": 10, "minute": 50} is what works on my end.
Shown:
{"hour": 5, "minute": 2}
